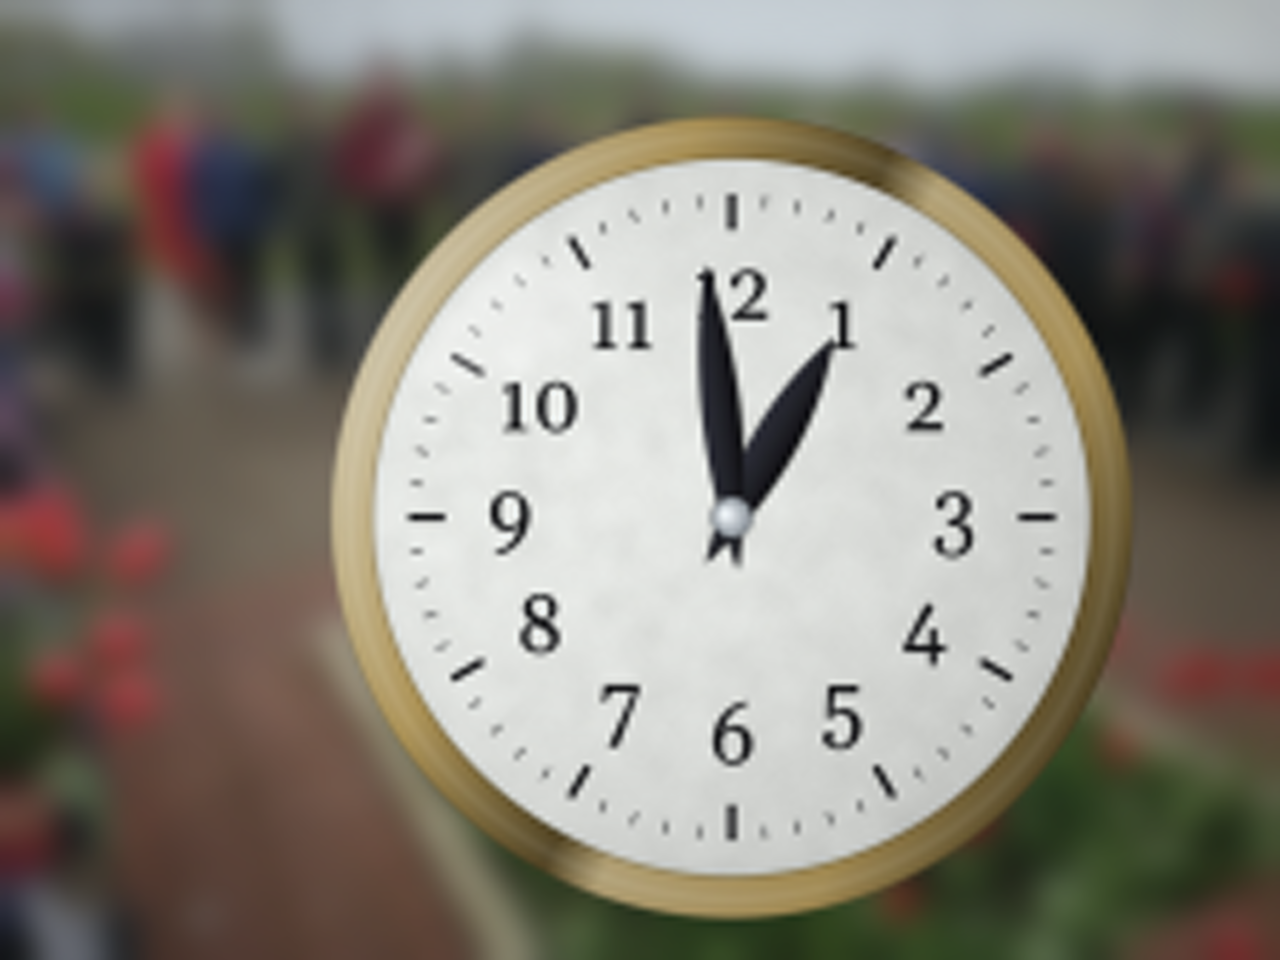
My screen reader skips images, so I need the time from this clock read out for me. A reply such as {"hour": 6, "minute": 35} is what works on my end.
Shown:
{"hour": 12, "minute": 59}
